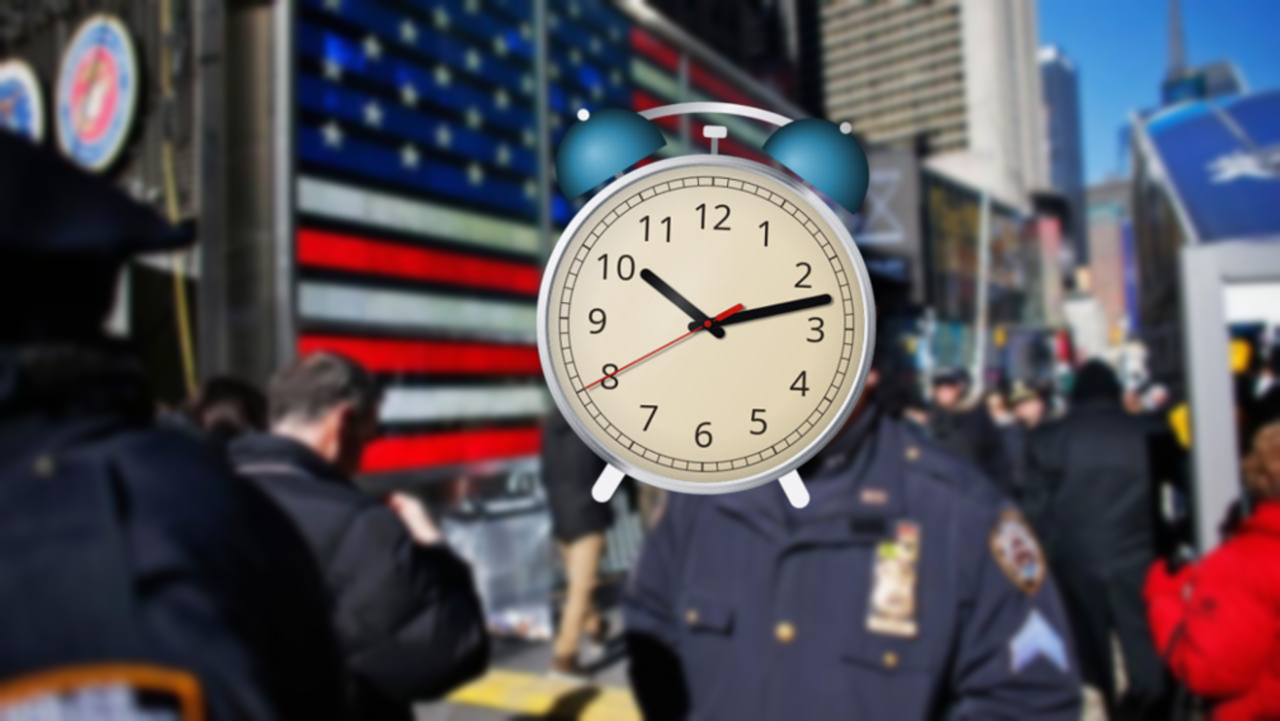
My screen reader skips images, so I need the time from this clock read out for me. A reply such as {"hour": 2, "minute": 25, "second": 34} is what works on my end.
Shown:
{"hour": 10, "minute": 12, "second": 40}
